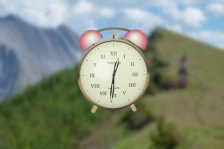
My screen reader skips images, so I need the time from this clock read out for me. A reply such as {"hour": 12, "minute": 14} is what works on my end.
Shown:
{"hour": 12, "minute": 31}
